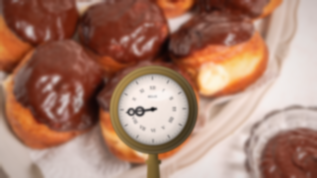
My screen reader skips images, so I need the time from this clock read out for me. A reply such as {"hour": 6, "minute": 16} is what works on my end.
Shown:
{"hour": 8, "minute": 44}
